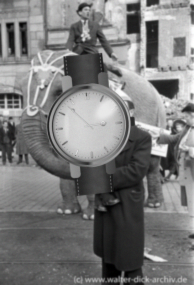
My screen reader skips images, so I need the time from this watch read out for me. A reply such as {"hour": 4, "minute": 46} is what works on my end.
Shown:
{"hour": 2, "minute": 53}
